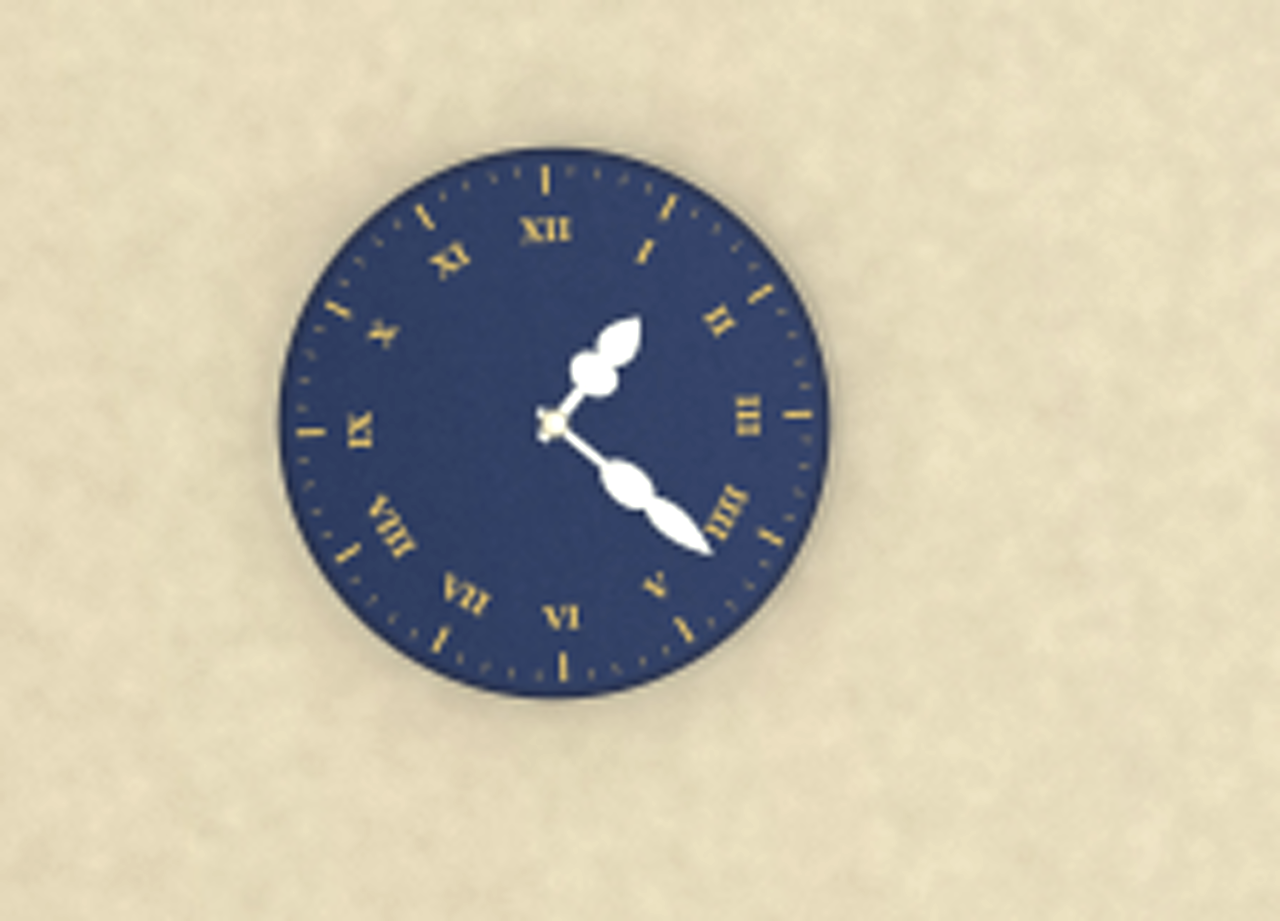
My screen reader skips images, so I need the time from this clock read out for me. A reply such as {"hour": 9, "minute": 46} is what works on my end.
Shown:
{"hour": 1, "minute": 22}
